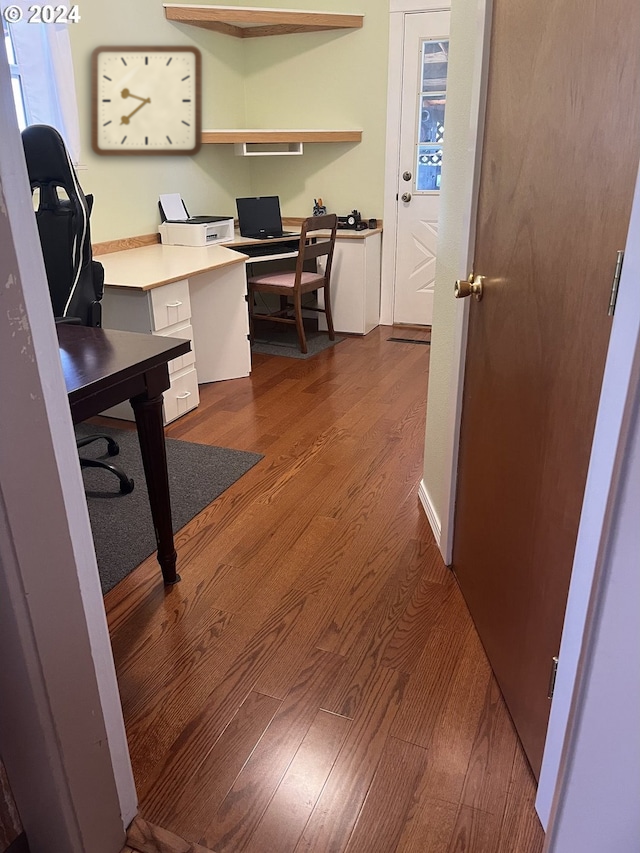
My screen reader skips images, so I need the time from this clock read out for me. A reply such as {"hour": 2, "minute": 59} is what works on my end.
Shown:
{"hour": 9, "minute": 38}
